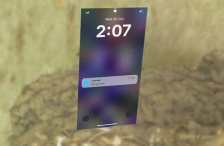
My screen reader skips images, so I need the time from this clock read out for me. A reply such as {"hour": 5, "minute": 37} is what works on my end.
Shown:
{"hour": 2, "minute": 7}
